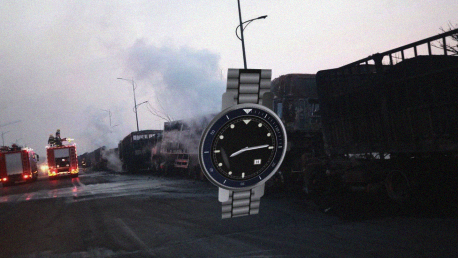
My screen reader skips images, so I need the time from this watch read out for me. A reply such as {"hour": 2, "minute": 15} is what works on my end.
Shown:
{"hour": 8, "minute": 14}
